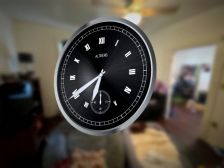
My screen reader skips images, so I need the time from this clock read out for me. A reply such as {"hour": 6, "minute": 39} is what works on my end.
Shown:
{"hour": 6, "minute": 40}
